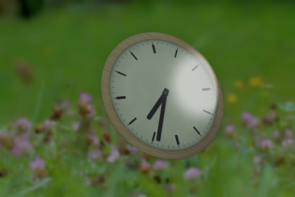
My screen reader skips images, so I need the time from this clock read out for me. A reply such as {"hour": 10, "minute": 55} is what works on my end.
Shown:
{"hour": 7, "minute": 34}
